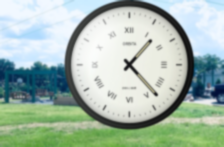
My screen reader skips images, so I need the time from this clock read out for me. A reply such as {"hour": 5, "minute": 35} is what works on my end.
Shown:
{"hour": 1, "minute": 23}
